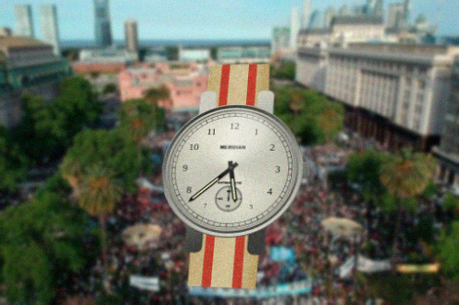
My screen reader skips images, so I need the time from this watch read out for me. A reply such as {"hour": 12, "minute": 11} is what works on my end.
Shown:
{"hour": 5, "minute": 38}
